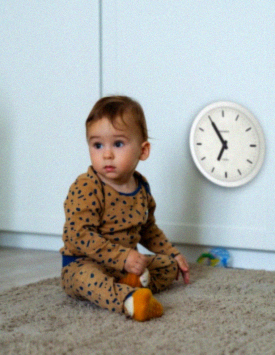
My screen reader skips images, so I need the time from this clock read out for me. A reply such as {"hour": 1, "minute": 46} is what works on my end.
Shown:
{"hour": 6, "minute": 55}
